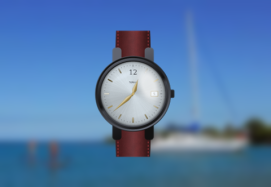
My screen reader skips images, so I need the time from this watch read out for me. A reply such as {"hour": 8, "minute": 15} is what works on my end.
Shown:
{"hour": 12, "minute": 38}
